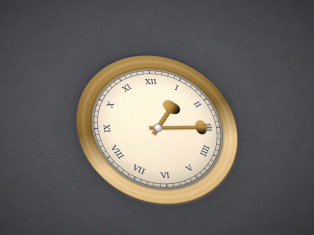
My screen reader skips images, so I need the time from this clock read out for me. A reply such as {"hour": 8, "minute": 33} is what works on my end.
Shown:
{"hour": 1, "minute": 15}
